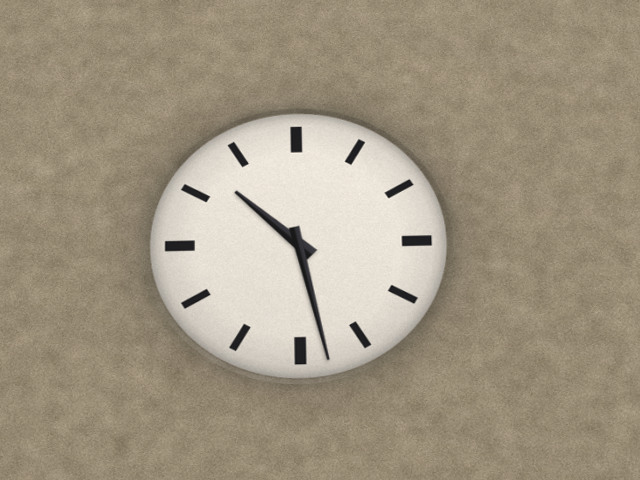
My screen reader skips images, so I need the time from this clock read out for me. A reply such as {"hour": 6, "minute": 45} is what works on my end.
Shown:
{"hour": 10, "minute": 28}
